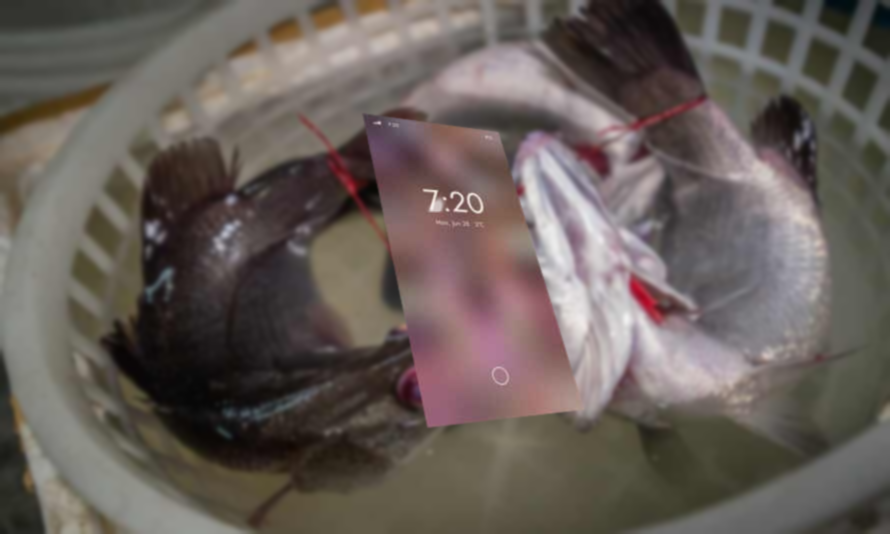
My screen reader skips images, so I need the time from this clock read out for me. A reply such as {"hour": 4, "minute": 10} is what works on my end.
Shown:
{"hour": 7, "minute": 20}
